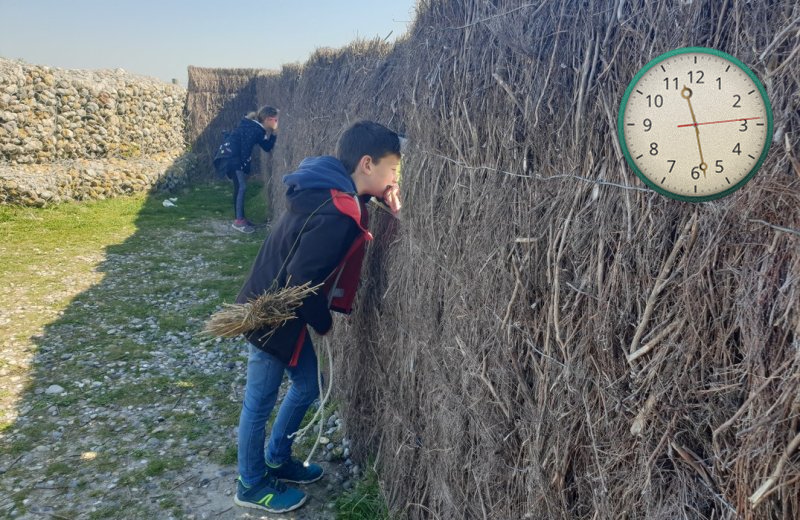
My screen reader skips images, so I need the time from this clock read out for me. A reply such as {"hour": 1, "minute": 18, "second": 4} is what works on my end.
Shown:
{"hour": 11, "minute": 28, "second": 14}
